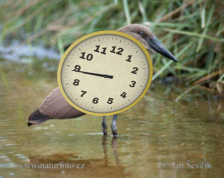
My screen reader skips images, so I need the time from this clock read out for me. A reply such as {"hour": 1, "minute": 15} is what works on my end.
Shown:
{"hour": 8, "minute": 44}
